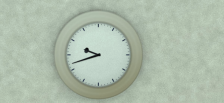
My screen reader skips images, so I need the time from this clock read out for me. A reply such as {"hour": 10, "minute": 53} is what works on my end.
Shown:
{"hour": 9, "minute": 42}
